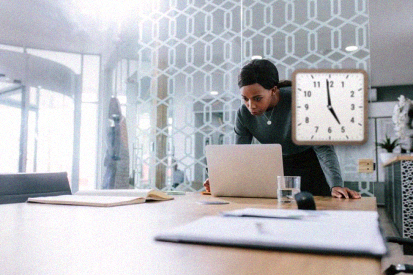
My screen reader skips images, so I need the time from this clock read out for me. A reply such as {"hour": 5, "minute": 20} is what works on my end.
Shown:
{"hour": 4, "minute": 59}
